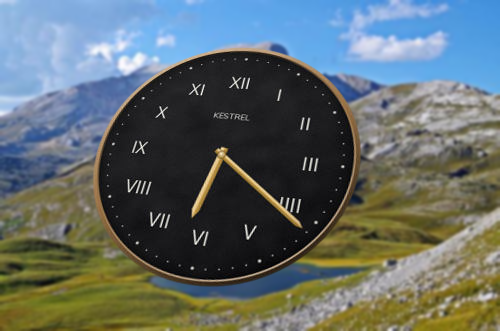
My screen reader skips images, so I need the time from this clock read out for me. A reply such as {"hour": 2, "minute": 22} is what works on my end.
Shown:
{"hour": 6, "minute": 21}
